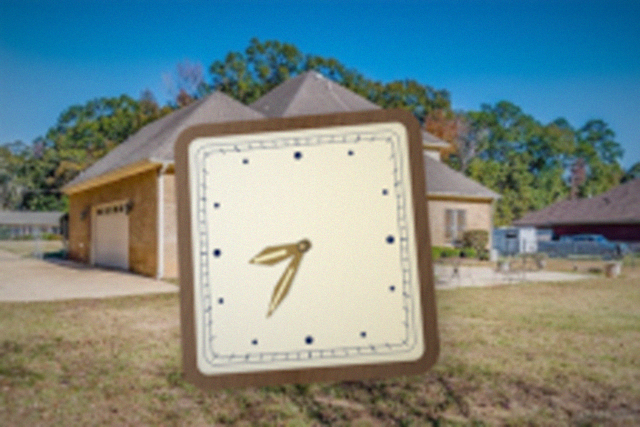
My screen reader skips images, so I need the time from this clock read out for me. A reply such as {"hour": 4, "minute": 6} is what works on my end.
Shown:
{"hour": 8, "minute": 35}
